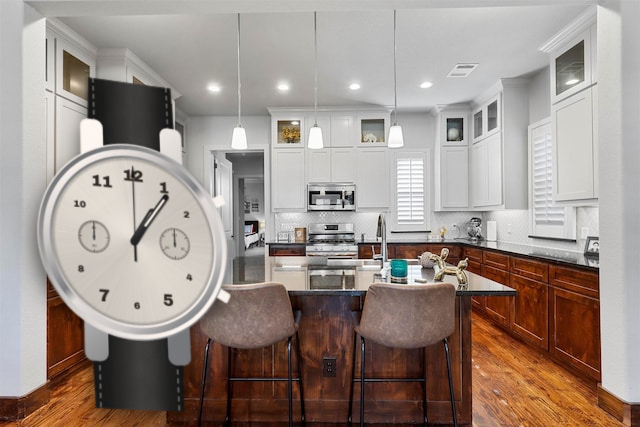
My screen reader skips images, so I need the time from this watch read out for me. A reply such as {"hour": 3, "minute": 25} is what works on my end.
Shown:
{"hour": 1, "minute": 6}
